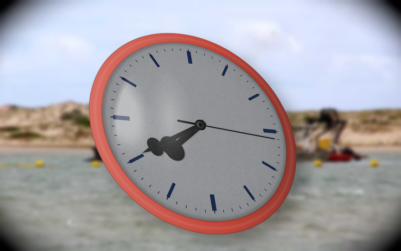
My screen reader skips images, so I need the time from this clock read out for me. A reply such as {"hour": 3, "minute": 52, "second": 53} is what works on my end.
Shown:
{"hour": 7, "minute": 40, "second": 16}
